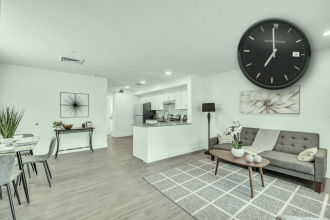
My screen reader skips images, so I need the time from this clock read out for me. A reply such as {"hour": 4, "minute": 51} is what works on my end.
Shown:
{"hour": 6, "minute": 59}
